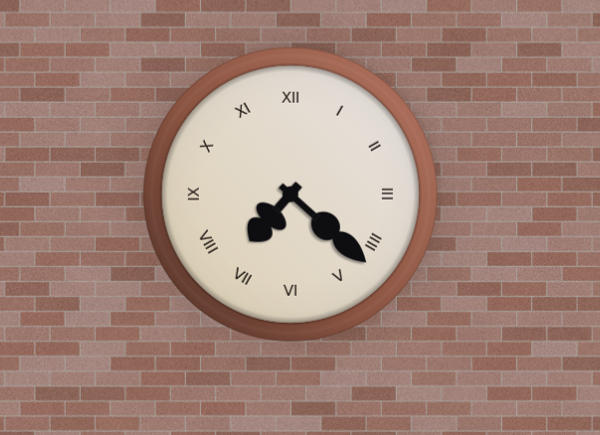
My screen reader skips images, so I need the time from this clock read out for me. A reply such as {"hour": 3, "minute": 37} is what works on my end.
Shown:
{"hour": 7, "minute": 22}
